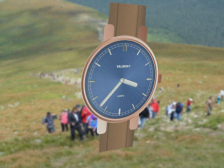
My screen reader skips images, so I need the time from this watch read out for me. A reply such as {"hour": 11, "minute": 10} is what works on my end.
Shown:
{"hour": 3, "minute": 37}
